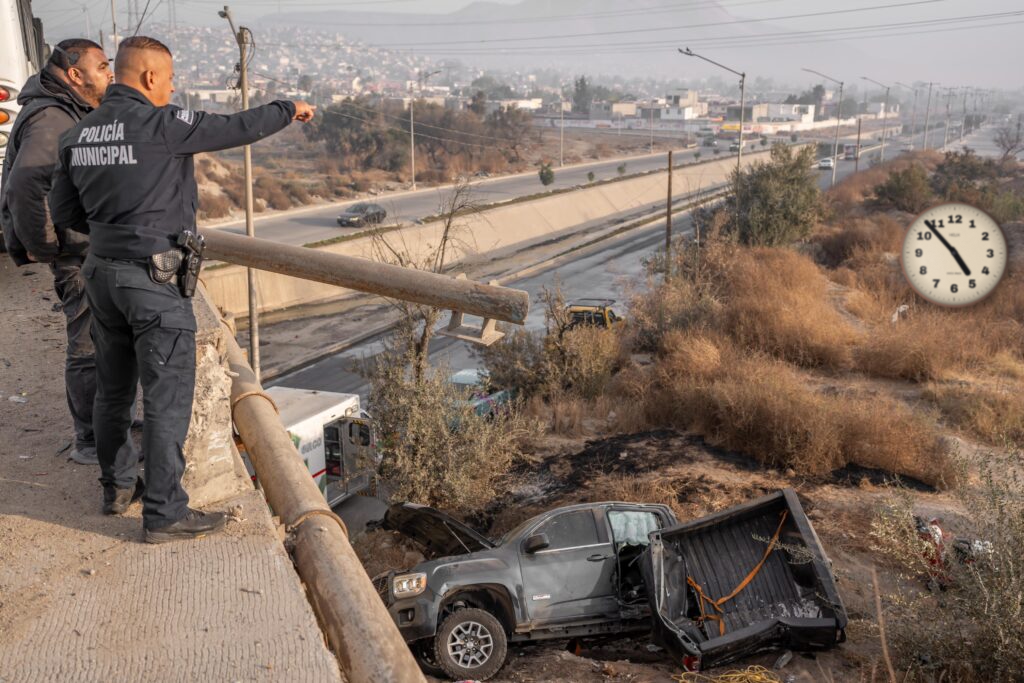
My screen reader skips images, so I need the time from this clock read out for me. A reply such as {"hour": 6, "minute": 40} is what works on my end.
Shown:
{"hour": 4, "minute": 53}
